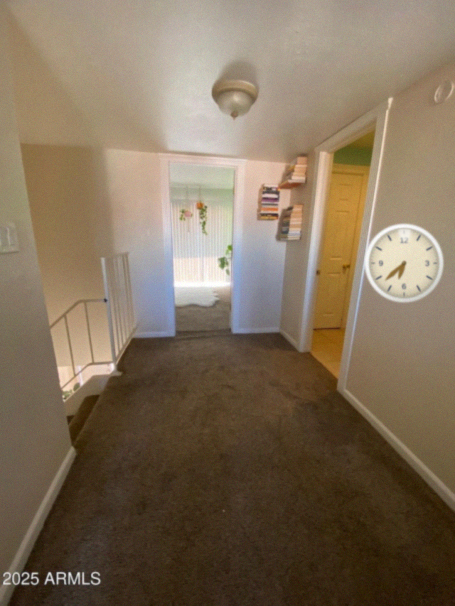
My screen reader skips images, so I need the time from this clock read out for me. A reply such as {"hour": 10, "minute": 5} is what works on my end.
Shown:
{"hour": 6, "minute": 38}
